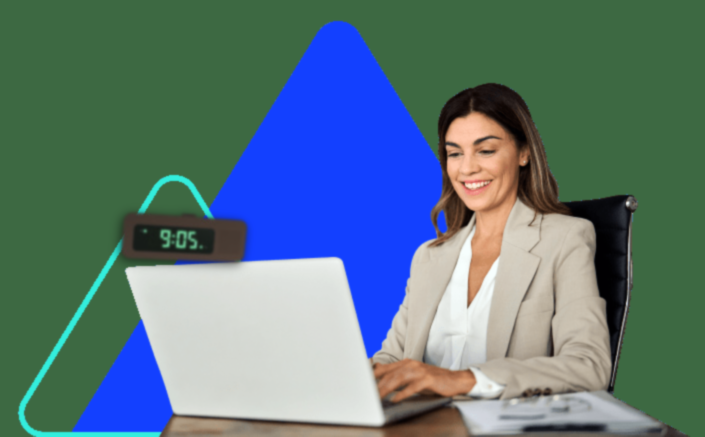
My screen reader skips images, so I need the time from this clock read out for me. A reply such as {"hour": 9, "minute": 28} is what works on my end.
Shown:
{"hour": 9, "minute": 5}
